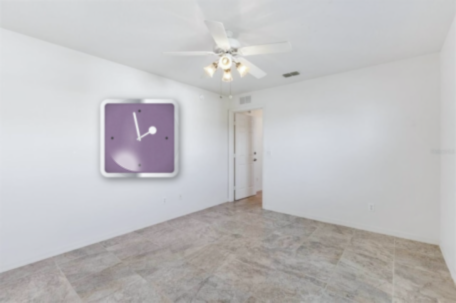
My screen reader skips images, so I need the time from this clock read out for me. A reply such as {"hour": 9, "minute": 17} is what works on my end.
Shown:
{"hour": 1, "minute": 58}
